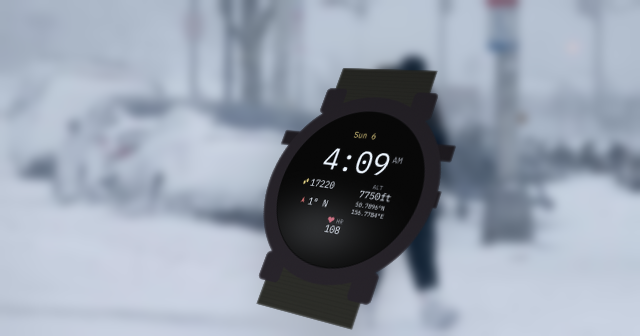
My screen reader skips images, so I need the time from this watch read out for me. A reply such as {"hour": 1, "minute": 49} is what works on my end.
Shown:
{"hour": 4, "minute": 9}
